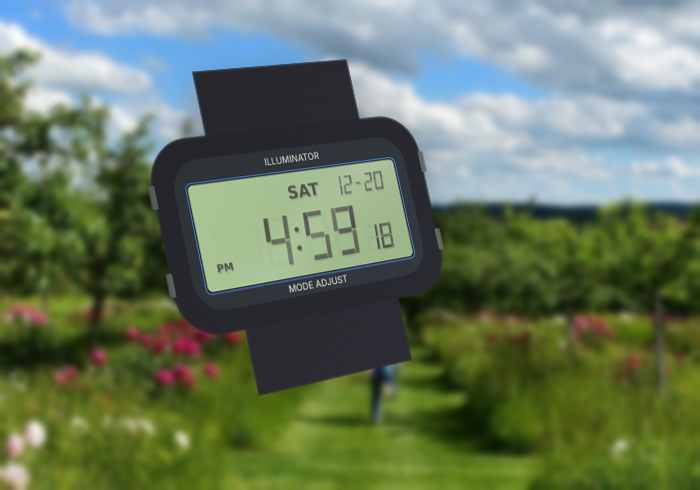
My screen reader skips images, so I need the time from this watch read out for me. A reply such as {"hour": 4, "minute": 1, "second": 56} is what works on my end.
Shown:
{"hour": 4, "minute": 59, "second": 18}
